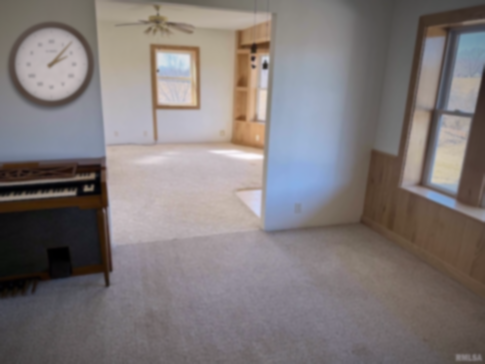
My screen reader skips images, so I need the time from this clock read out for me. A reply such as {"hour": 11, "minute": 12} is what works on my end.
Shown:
{"hour": 2, "minute": 7}
